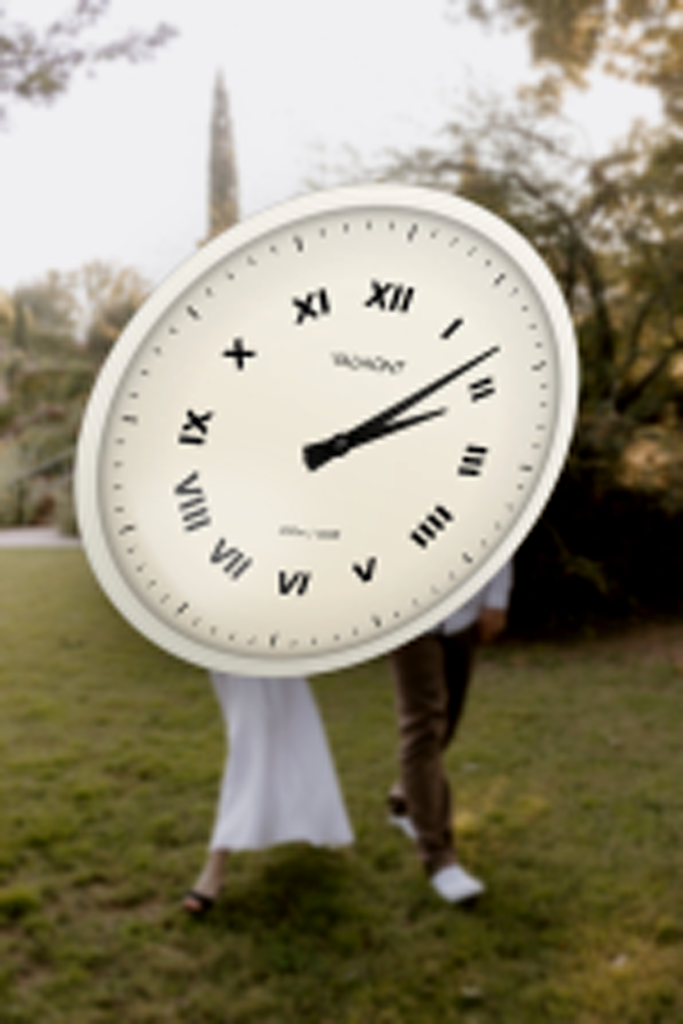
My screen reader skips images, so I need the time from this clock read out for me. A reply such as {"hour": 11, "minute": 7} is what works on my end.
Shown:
{"hour": 2, "minute": 8}
